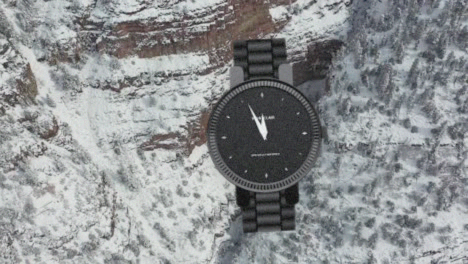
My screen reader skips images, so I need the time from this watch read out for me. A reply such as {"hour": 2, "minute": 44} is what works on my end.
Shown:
{"hour": 11, "minute": 56}
